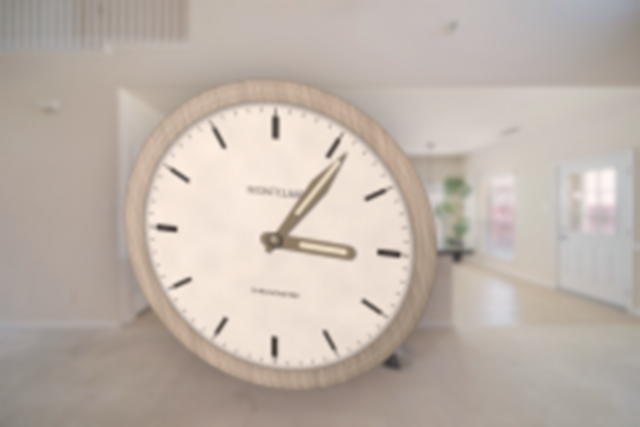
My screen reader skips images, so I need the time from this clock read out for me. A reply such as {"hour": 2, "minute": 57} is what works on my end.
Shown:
{"hour": 3, "minute": 6}
